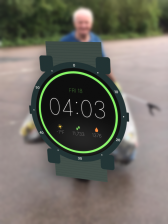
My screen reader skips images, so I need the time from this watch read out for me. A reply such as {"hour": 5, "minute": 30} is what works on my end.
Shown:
{"hour": 4, "minute": 3}
